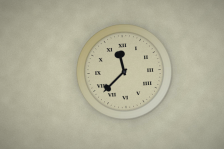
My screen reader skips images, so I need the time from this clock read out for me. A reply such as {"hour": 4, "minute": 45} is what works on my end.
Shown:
{"hour": 11, "minute": 38}
